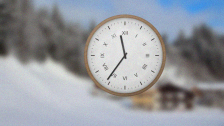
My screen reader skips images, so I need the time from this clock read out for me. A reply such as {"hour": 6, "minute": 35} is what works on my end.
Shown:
{"hour": 11, "minute": 36}
